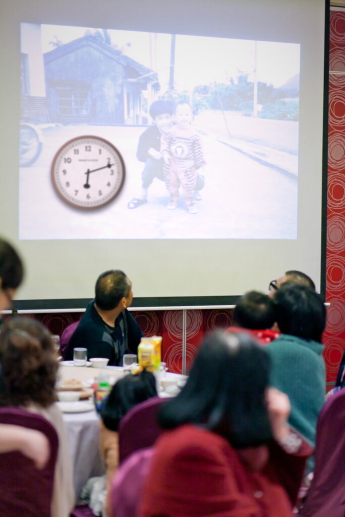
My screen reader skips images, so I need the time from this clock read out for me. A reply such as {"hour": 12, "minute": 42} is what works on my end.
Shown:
{"hour": 6, "minute": 12}
